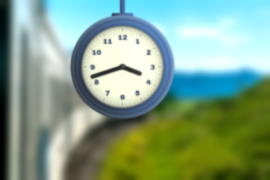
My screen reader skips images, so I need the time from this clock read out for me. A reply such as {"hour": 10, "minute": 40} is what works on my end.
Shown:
{"hour": 3, "minute": 42}
